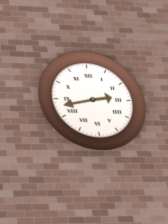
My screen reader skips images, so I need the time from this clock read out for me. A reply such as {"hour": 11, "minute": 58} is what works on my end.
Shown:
{"hour": 2, "minute": 43}
